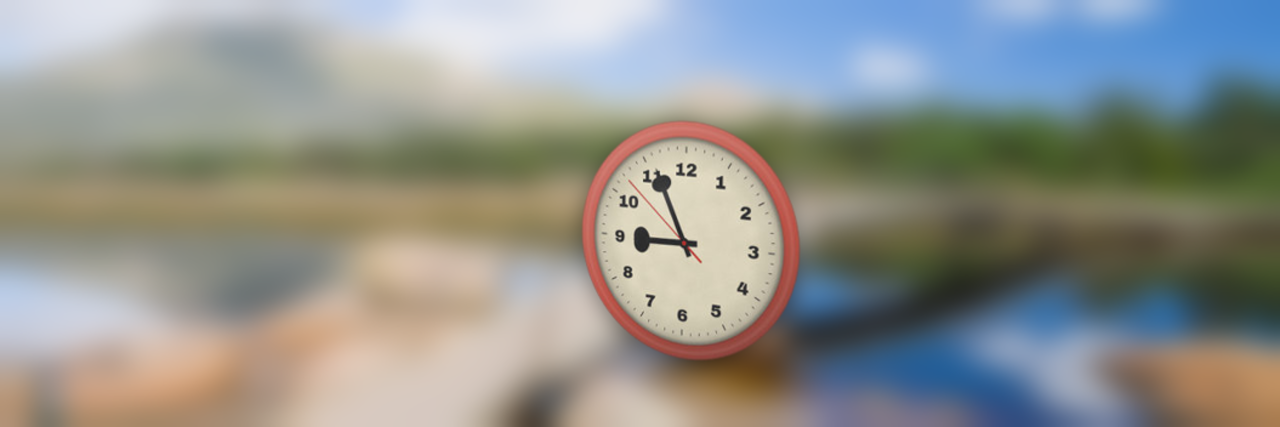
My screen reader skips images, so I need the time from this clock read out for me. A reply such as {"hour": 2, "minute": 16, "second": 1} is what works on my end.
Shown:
{"hour": 8, "minute": 55, "second": 52}
